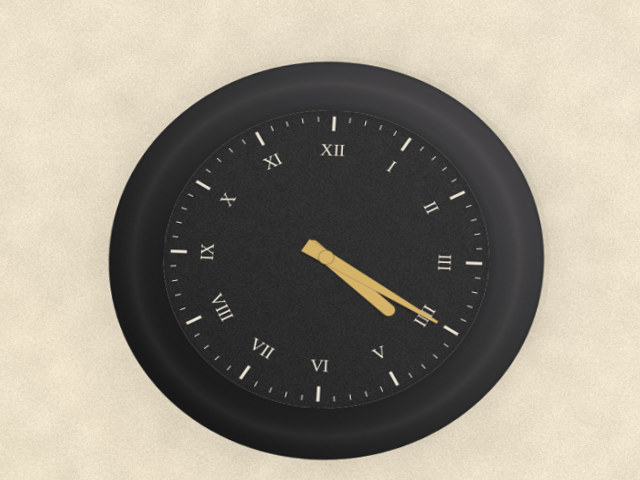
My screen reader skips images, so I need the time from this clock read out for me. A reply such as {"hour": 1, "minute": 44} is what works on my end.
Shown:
{"hour": 4, "minute": 20}
